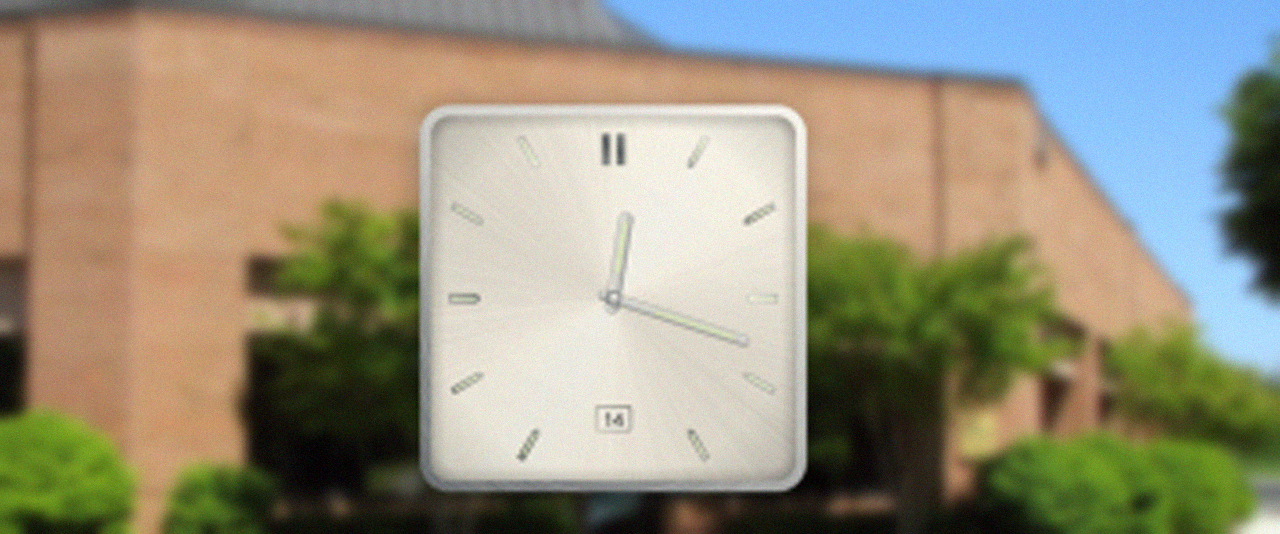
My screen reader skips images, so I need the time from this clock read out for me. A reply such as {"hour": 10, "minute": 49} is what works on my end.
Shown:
{"hour": 12, "minute": 18}
